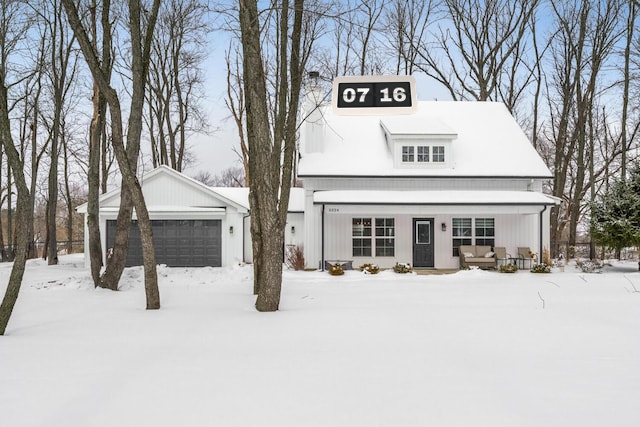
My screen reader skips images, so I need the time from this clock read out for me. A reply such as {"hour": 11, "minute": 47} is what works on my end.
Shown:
{"hour": 7, "minute": 16}
